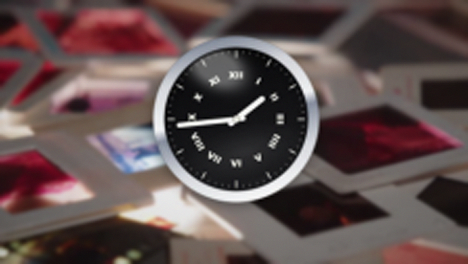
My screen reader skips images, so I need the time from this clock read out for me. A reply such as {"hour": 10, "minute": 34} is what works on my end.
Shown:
{"hour": 1, "minute": 44}
